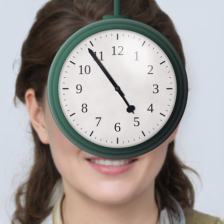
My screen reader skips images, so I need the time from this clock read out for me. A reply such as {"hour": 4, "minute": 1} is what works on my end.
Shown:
{"hour": 4, "minute": 54}
